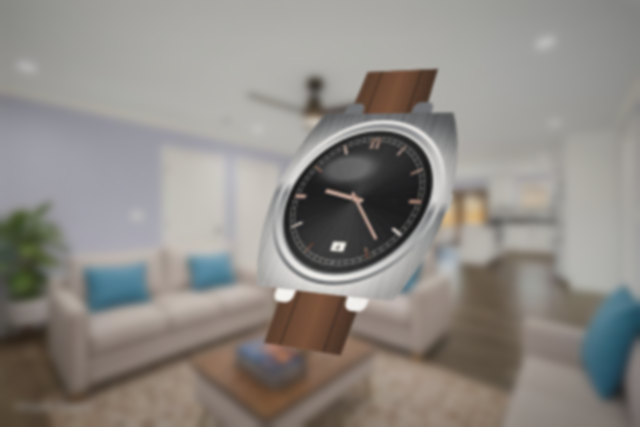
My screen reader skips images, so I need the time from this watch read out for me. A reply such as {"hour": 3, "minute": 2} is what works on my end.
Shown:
{"hour": 9, "minute": 23}
